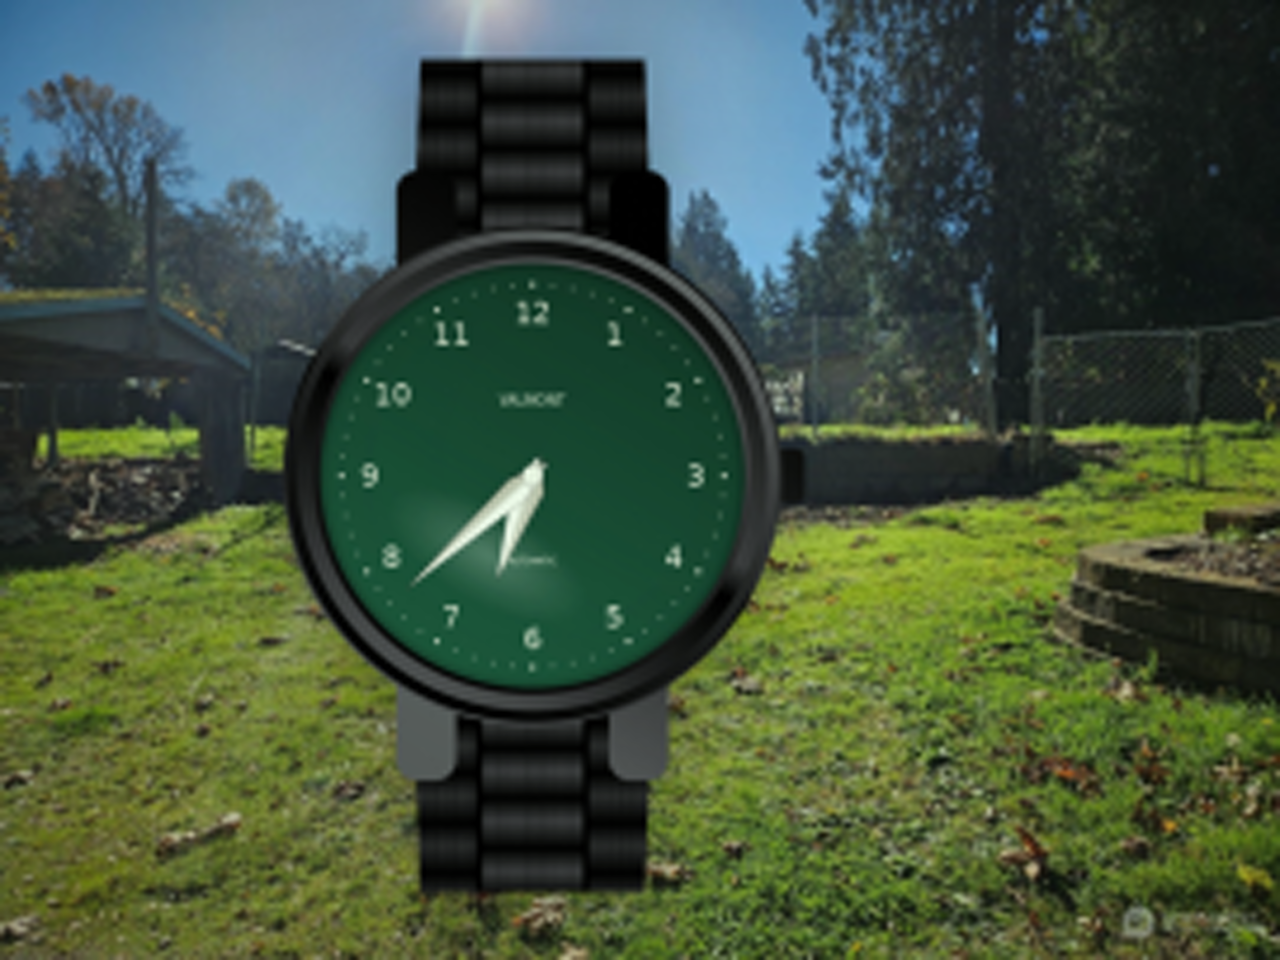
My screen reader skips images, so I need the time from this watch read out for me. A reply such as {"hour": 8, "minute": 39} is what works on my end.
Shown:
{"hour": 6, "minute": 38}
